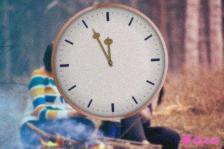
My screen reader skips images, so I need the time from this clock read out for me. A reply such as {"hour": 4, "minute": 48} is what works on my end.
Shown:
{"hour": 11, "minute": 56}
